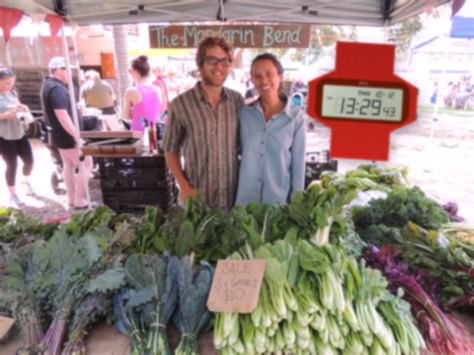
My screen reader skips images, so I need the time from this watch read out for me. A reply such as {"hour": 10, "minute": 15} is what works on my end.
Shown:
{"hour": 13, "minute": 29}
